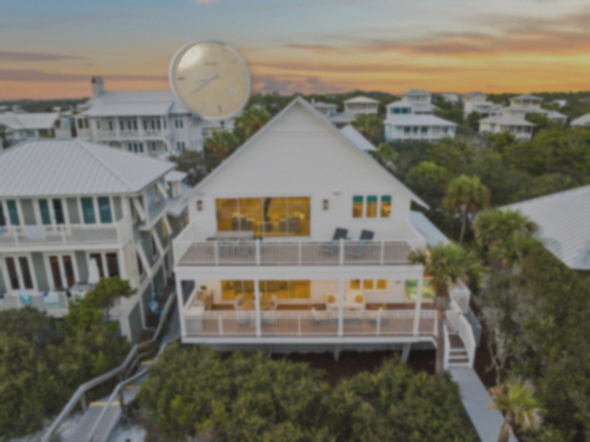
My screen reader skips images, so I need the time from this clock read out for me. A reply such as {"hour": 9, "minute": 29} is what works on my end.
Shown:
{"hour": 8, "minute": 40}
